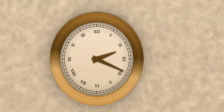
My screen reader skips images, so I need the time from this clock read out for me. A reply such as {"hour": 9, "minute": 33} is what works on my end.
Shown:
{"hour": 2, "minute": 19}
